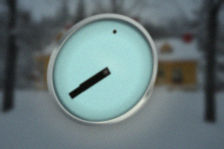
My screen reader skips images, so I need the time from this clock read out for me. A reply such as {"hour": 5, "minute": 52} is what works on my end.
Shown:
{"hour": 7, "minute": 38}
